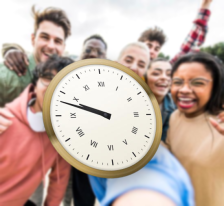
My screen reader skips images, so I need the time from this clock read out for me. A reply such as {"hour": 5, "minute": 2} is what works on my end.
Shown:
{"hour": 9, "minute": 48}
